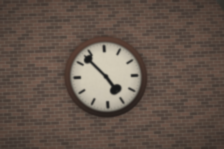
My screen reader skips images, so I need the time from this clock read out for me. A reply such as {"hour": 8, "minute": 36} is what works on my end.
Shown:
{"hour": 4, "minute": 53}
